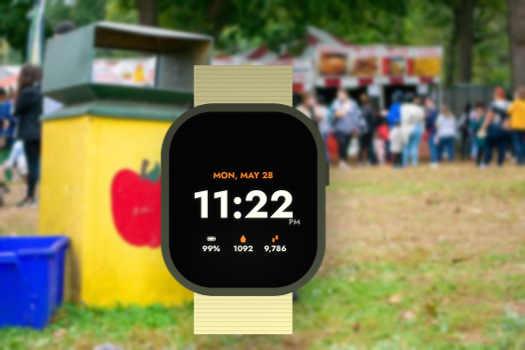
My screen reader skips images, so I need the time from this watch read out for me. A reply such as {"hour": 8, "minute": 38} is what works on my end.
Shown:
{"hour": 11, "minute": 22}
